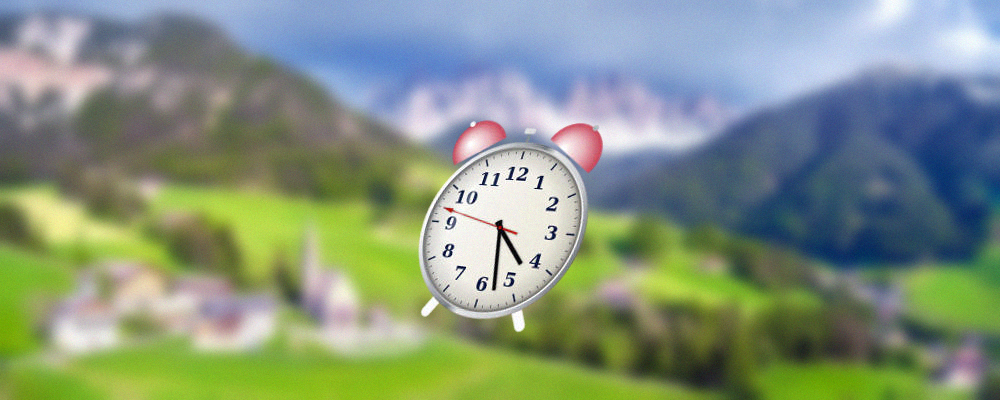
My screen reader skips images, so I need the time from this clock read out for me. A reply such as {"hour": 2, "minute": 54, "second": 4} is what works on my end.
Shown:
{"hour": 4, "minute": 27, "second": 47}
